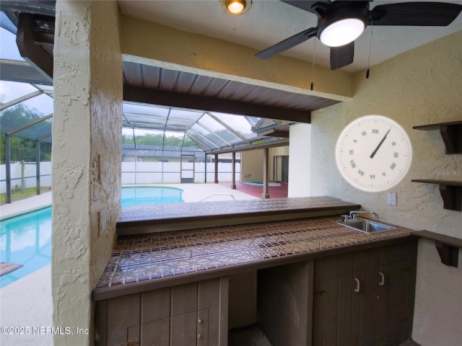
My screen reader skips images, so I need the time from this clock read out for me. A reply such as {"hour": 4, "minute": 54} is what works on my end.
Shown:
{"hour": 1, "minute": 5}
